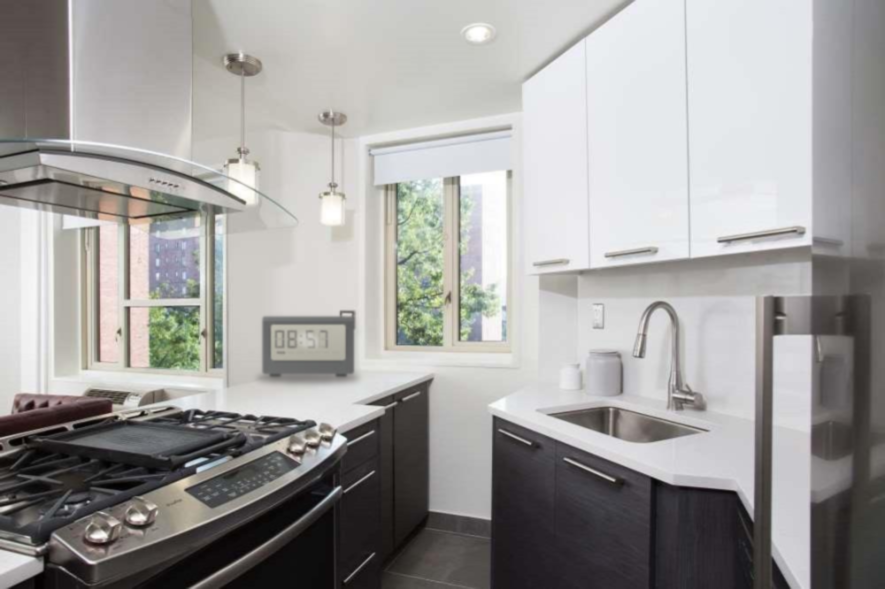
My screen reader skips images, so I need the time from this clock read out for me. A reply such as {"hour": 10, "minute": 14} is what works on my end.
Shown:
{"hour": 8, "minute": 57}
